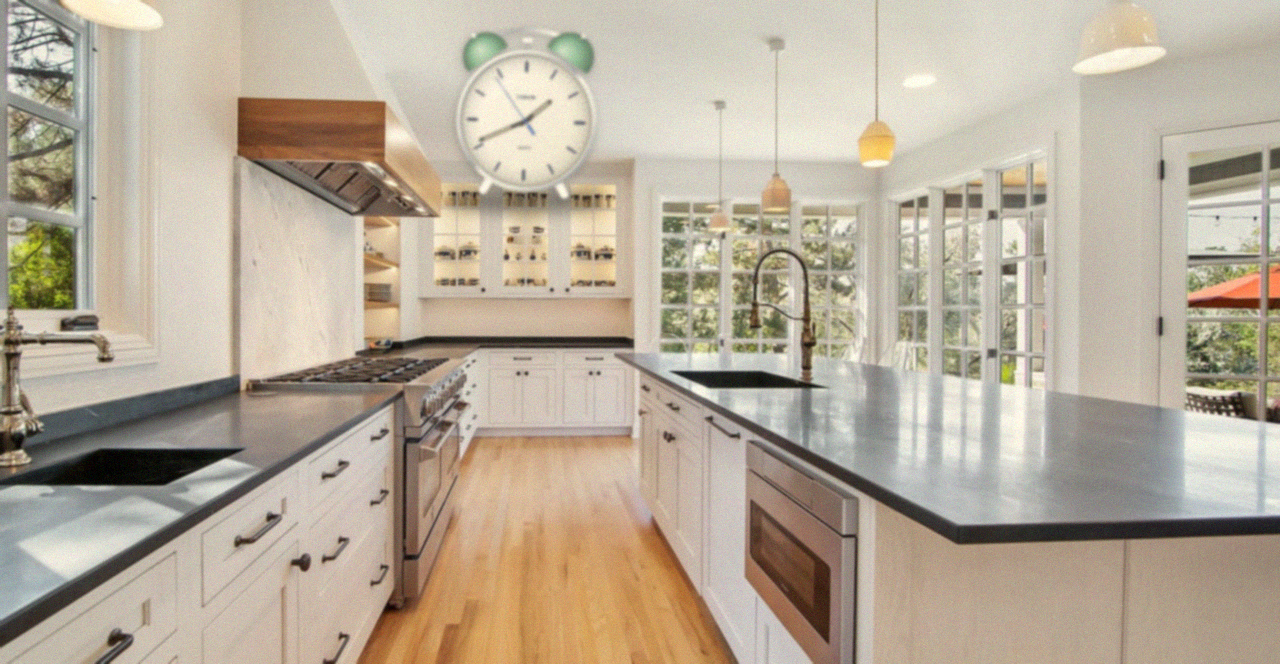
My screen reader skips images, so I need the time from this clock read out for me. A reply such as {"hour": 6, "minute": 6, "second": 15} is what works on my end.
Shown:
{"hour": 1, "minute": 40, "second": 54}
